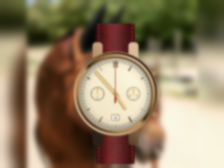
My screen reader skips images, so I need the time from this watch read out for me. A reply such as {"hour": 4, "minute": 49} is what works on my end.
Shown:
{"hour": 4, "minute": 53}
